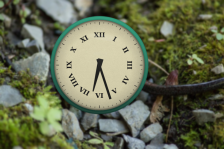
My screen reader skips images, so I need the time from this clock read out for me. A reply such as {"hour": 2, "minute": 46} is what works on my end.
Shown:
{"hour": 6, "minute": 27}
